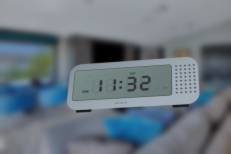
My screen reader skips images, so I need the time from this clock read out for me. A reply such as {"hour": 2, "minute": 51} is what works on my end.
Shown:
{"hour": 11, "minute": 32}
